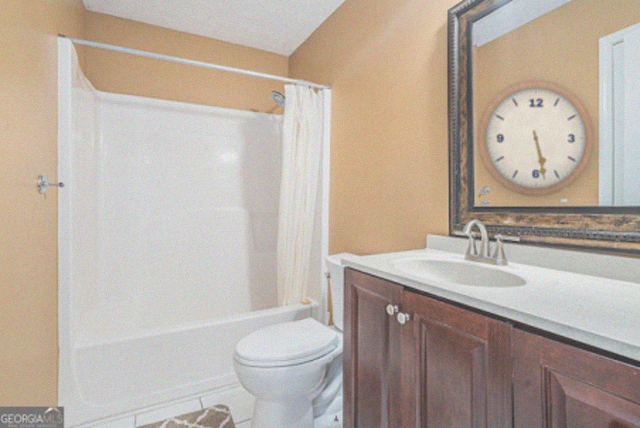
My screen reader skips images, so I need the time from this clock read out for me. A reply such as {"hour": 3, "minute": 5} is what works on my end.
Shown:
{"hour": 5, "minute": 28}
